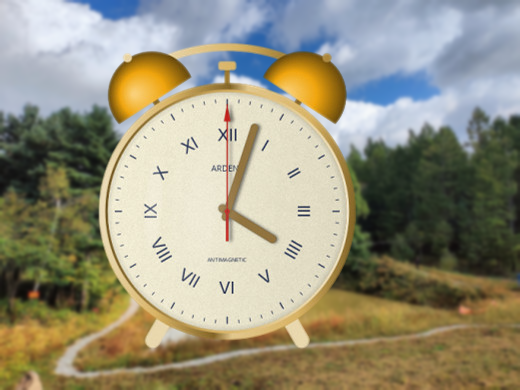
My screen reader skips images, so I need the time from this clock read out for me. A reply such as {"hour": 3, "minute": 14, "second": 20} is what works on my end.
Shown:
{"hour": 4, "minute": 3, "second": 0}
